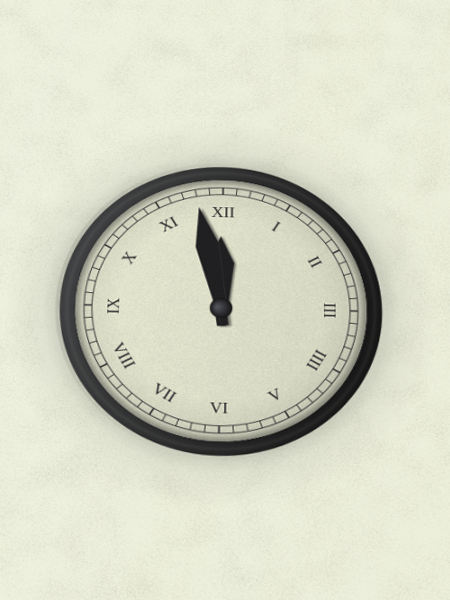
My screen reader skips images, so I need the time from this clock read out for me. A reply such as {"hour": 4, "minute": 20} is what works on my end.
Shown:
{"hour": 11, "minute": 58}
